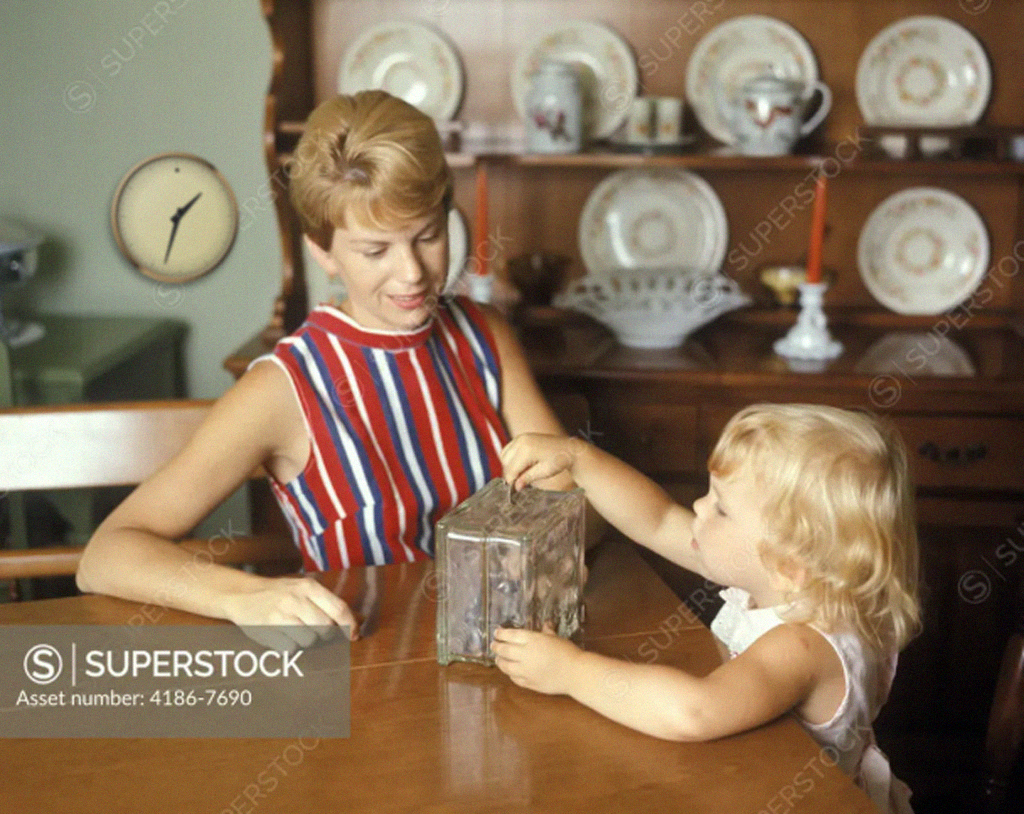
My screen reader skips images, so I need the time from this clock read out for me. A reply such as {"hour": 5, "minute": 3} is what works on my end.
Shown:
{"hour": 1, "minute": 33}
